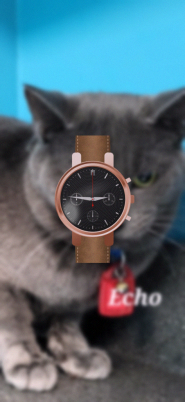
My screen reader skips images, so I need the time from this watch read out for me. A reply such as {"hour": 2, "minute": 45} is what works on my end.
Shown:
{"hour": 2, "minute": 46}
